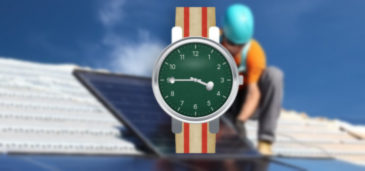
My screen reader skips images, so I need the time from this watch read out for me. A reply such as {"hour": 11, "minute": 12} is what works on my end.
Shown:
{"hour": 3, "minute": 45}
